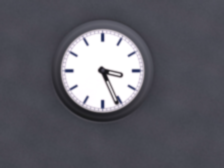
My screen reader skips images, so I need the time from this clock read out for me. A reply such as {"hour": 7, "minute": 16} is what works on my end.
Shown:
{"hour": 3, "minute": 26}
